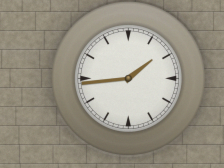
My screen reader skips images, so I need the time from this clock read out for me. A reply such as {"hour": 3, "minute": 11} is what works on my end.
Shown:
{"hour": 1, "minute": 44}
